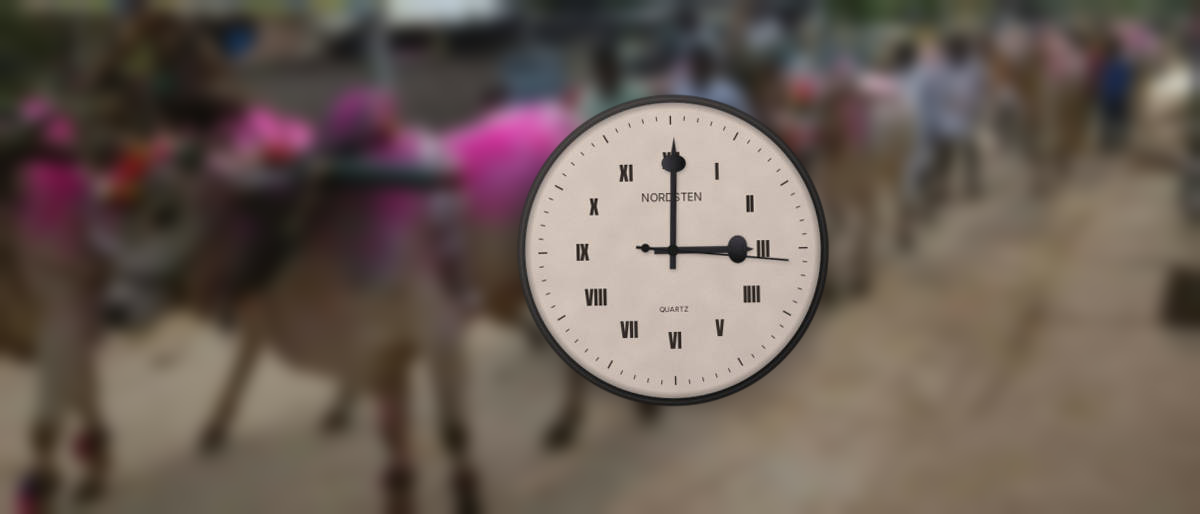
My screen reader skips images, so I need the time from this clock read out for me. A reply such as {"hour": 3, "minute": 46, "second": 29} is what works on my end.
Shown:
{"hour": 3, "minute": 0, "second": 16}
